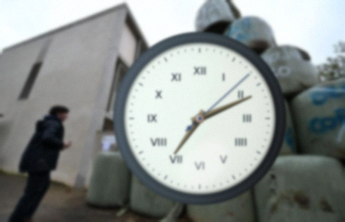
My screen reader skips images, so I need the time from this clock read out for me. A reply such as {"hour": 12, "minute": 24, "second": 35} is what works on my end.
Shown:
{"hour": 7, "minute": 11, "second": 8}
